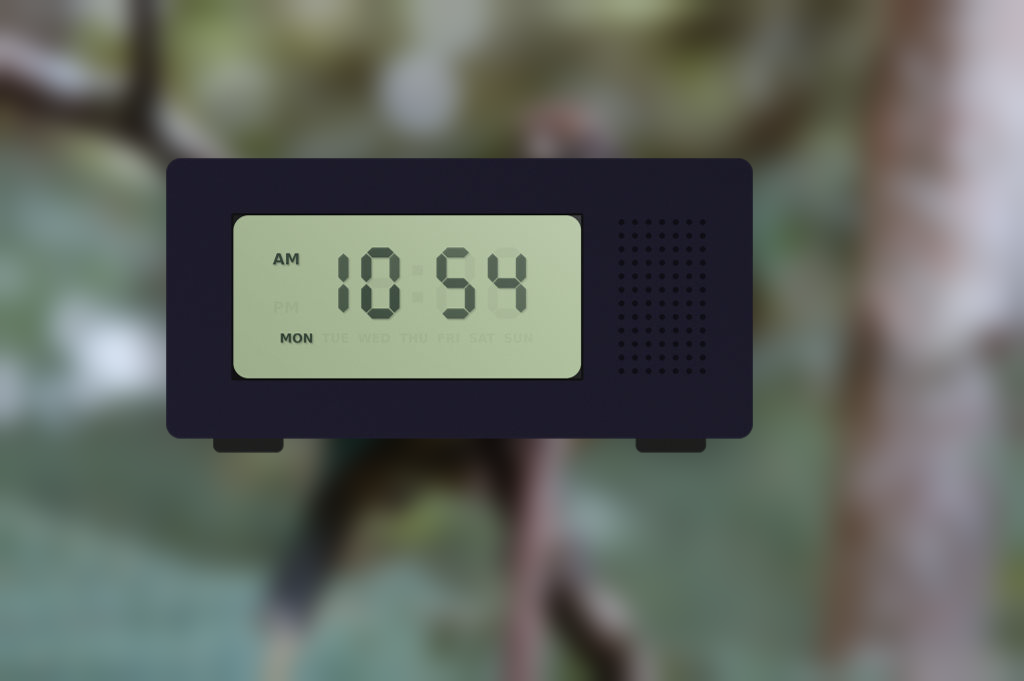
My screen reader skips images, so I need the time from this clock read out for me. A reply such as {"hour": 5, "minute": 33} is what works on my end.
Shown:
{"hour": 10, "minute": 54}
